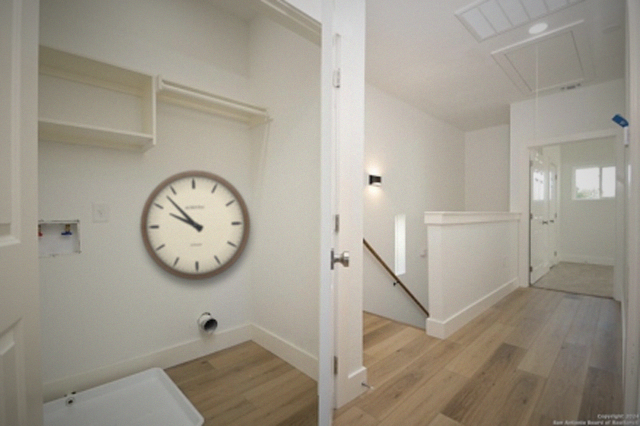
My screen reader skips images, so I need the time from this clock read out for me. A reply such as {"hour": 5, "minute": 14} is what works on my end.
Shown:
{"hour": 9, "minute": 53}
